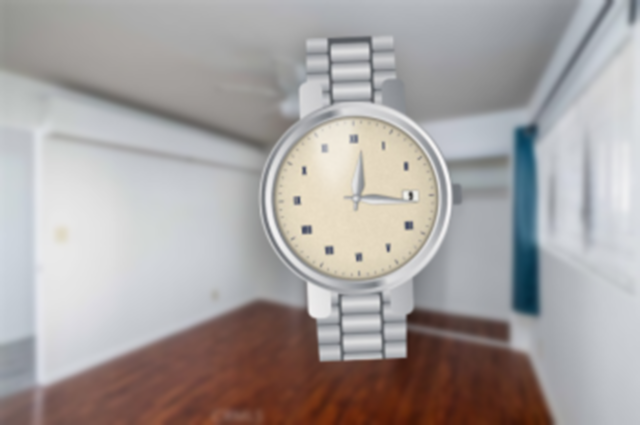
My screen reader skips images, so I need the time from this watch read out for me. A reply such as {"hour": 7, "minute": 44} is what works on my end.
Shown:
{"hour": 12, "minute": 16}
